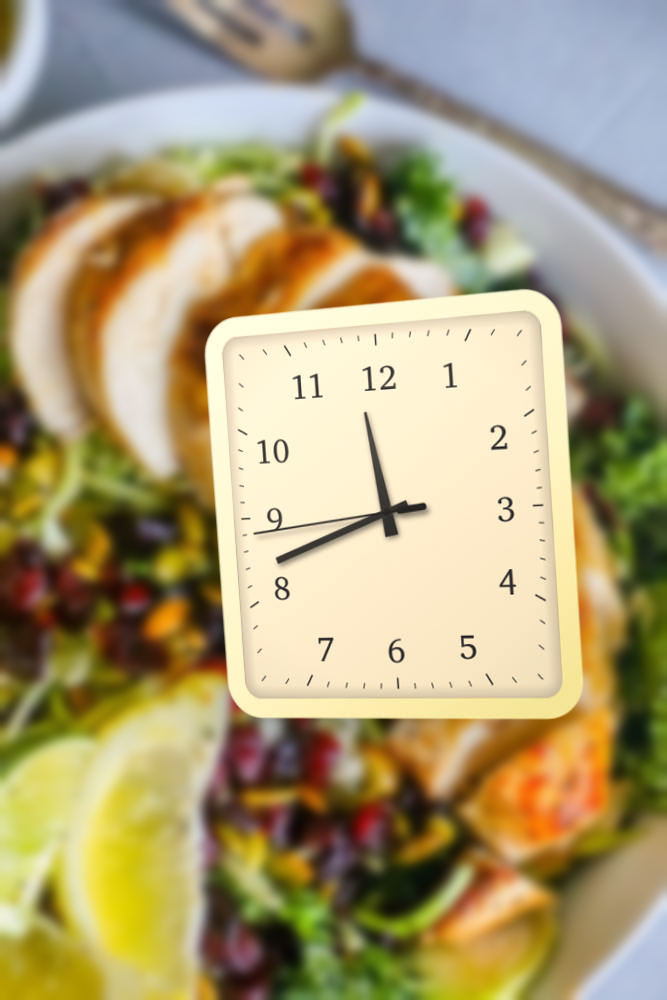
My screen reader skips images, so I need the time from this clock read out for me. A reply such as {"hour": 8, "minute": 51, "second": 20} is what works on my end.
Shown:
{"hour": 11, "minute": 41, "second": 44}
